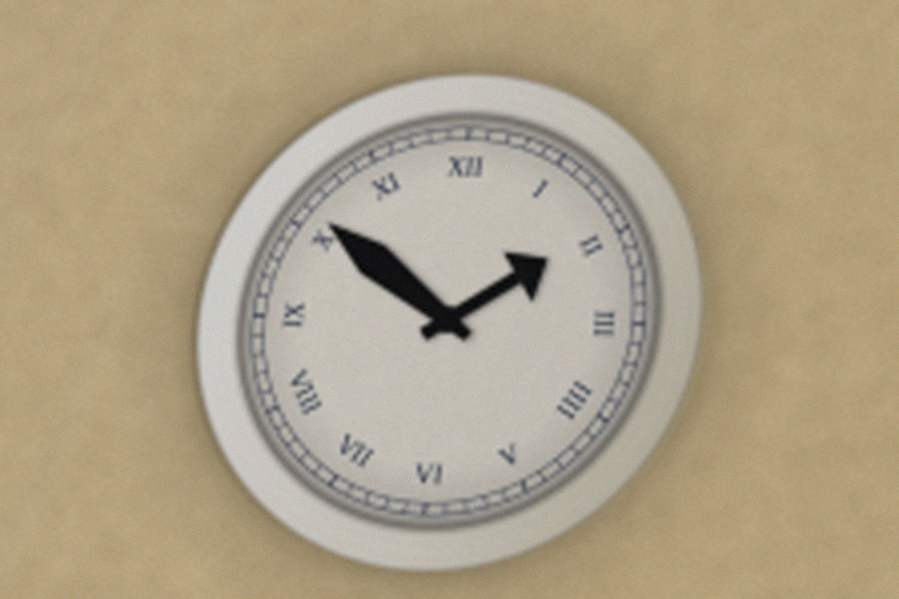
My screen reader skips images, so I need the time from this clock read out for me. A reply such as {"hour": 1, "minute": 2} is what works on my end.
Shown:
{"hour": 1, "minute": 51}
